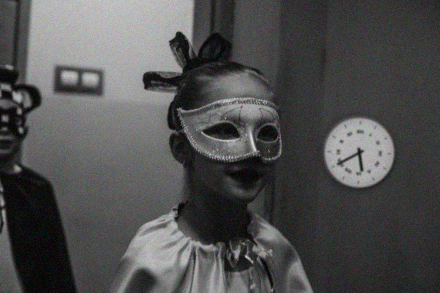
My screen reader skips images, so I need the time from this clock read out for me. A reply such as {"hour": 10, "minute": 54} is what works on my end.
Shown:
{"hour": 5, "minute": 40}
